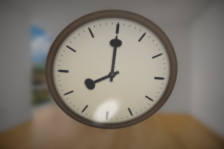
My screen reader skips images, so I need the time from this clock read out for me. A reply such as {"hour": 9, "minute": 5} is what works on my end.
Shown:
{"hour": 8, "minute": 0}
